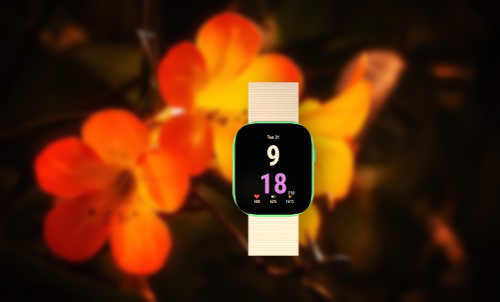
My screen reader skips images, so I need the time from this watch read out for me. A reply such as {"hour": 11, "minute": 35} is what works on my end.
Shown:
{"hour": 9, "minute": 18}
